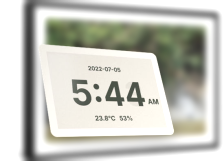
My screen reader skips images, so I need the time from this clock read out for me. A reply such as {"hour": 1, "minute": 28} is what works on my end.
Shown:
{"hour": 5, "minute": 44}
